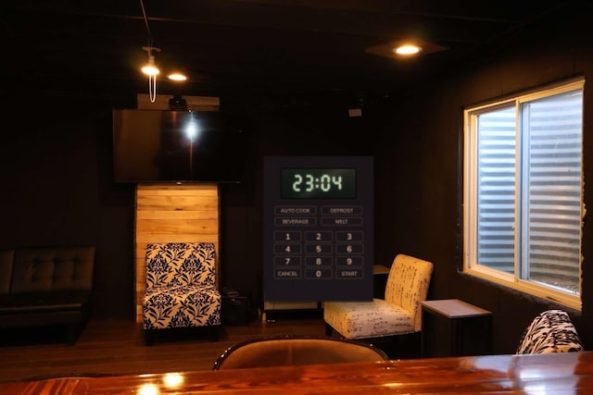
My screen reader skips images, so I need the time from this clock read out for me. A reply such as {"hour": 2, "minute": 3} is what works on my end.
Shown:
{"hour": 23, "minute": 4}
